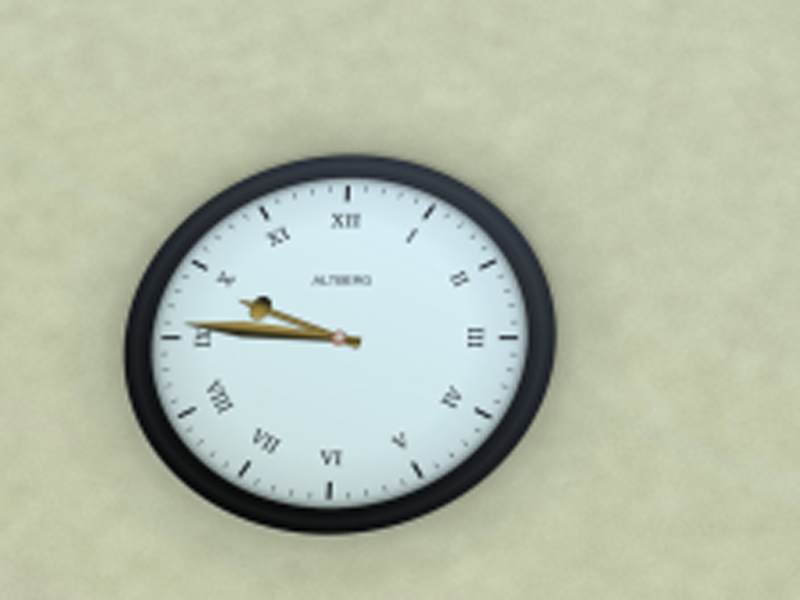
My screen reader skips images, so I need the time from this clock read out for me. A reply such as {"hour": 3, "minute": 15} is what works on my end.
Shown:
{"hour": 9, "minute": 46}
